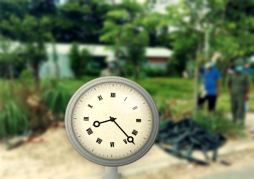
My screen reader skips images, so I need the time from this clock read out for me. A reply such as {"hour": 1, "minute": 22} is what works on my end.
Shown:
{"hour": 8, "minute": 23}
